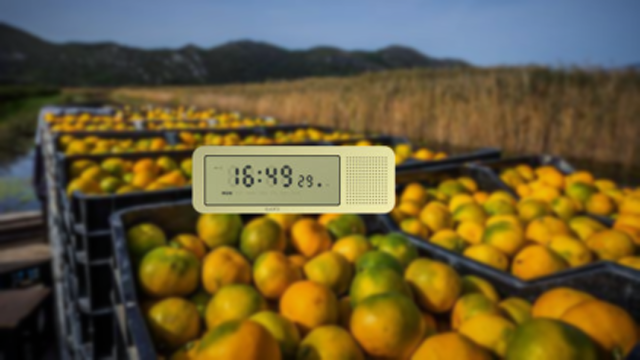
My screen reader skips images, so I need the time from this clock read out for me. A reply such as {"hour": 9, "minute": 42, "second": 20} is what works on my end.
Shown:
{"hour": 16, "minute": 49, "second": 29}
